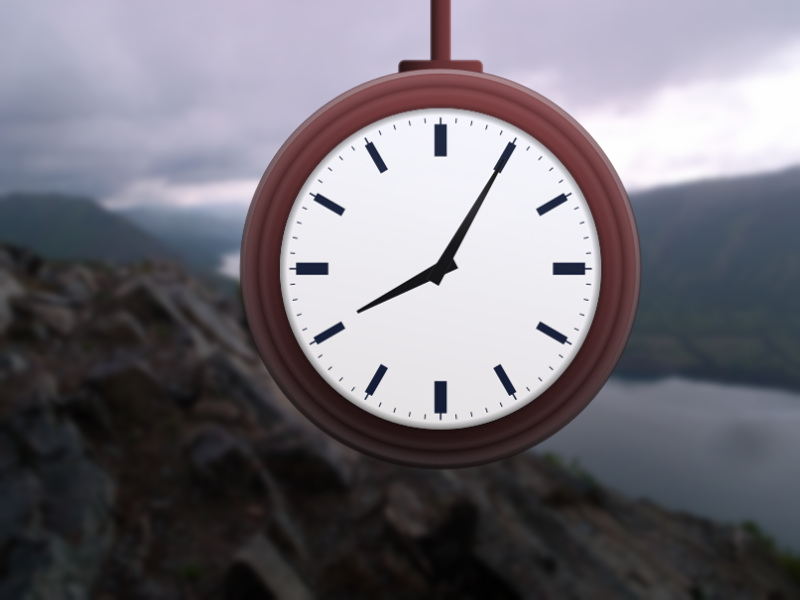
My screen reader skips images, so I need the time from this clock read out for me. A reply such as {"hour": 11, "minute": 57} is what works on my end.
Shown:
{"hour": 8, "minute": 5}
